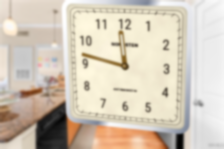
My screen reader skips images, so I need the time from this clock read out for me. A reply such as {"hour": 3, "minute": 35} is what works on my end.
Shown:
{"hour": 11, "minute": 47}
